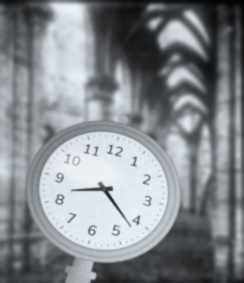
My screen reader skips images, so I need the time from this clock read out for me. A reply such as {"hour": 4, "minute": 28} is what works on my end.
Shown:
{"hour": 8, "minute": 22}
